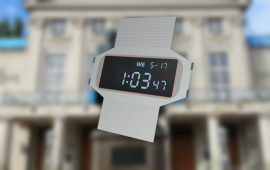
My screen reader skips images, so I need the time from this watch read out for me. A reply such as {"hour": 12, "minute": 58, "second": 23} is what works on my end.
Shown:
{"hour": 1, "minute": 3, "second": 47}
